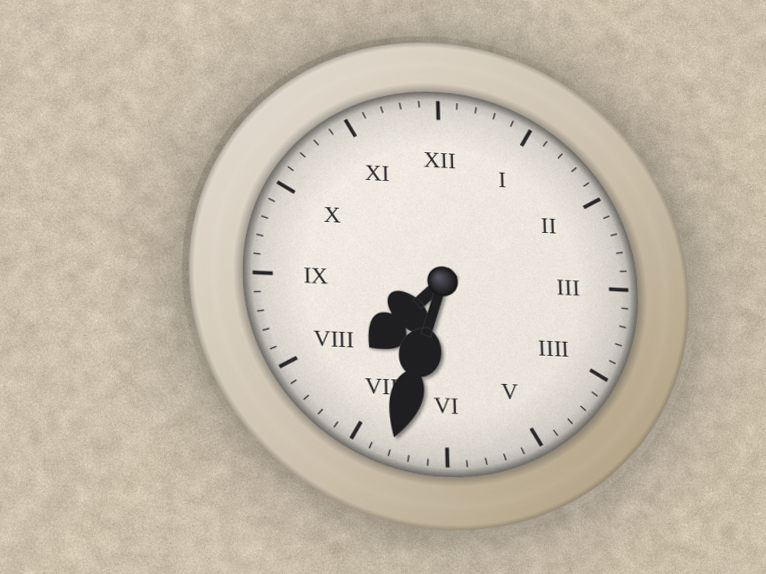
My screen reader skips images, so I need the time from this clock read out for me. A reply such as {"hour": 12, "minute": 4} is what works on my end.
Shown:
{"hour": 7, "minute": 33}
